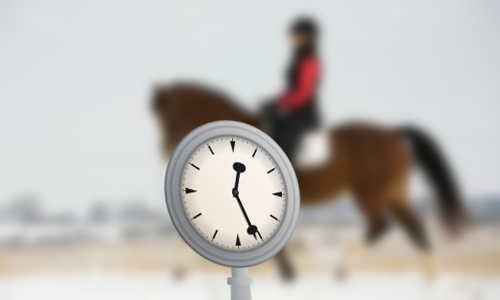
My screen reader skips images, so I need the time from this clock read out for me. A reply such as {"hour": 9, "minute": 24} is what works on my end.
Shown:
{"hour": 12, "minute": 26}
